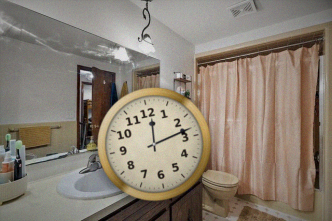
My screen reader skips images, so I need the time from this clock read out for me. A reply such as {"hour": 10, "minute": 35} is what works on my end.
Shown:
{"hour": 12, "minute": 13}
